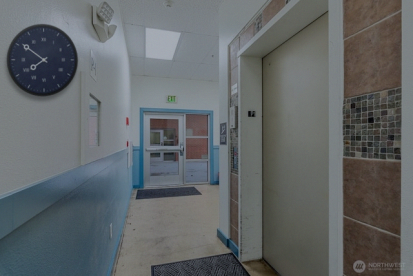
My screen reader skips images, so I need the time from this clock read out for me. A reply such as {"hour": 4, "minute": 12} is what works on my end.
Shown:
{"hour": 7, "minute": 51}
